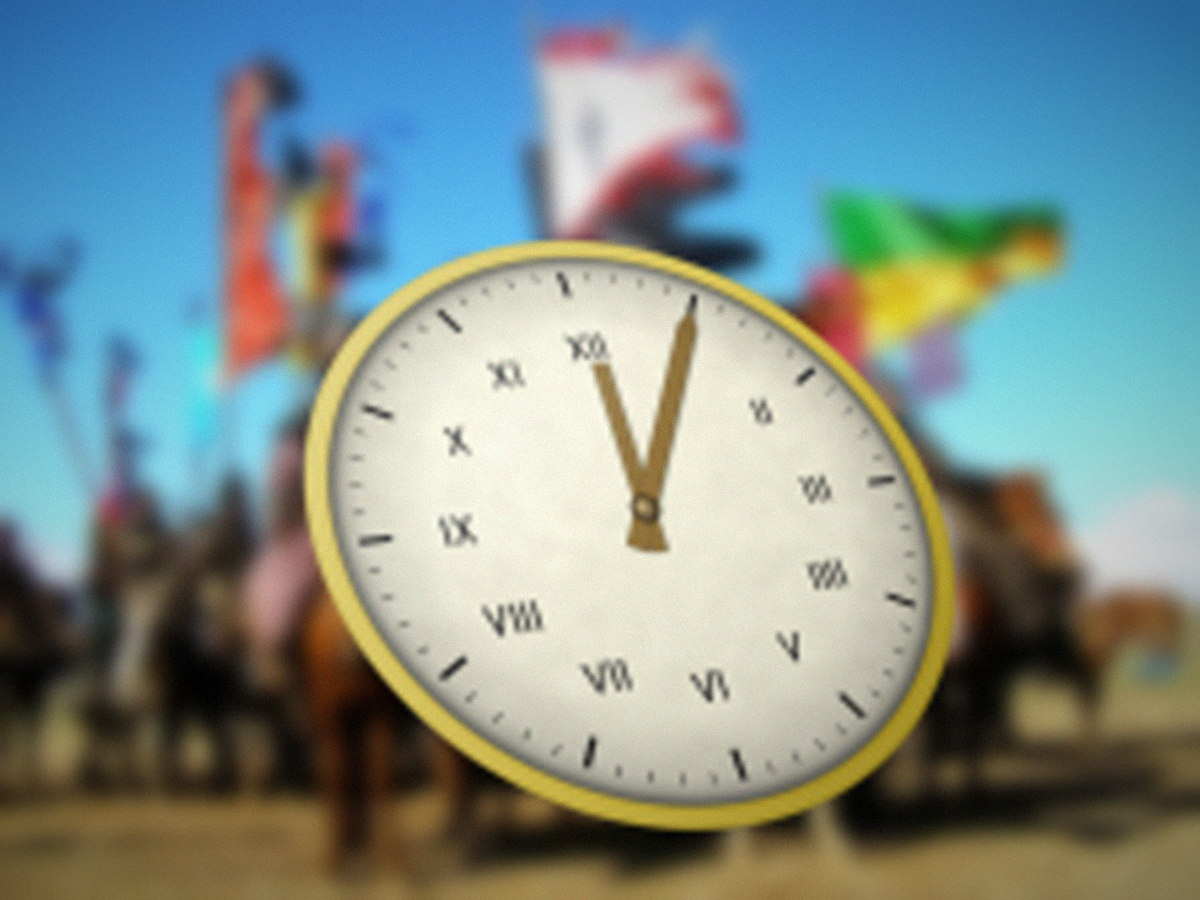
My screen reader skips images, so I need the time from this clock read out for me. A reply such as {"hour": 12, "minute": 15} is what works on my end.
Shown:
{"hour": 12, "minute": 5}
